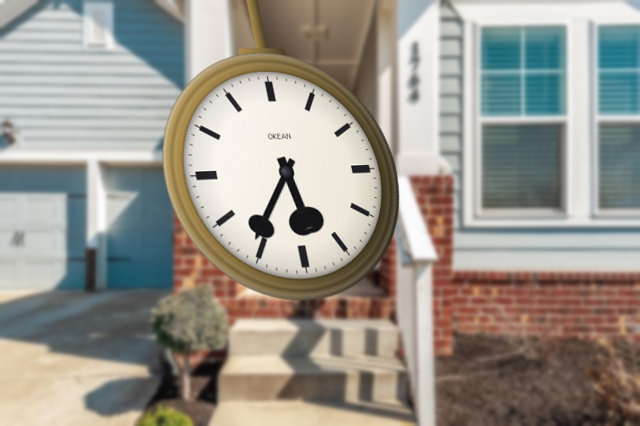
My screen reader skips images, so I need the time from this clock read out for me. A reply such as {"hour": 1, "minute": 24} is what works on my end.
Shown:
{"hour": 5, "minute": 36}
